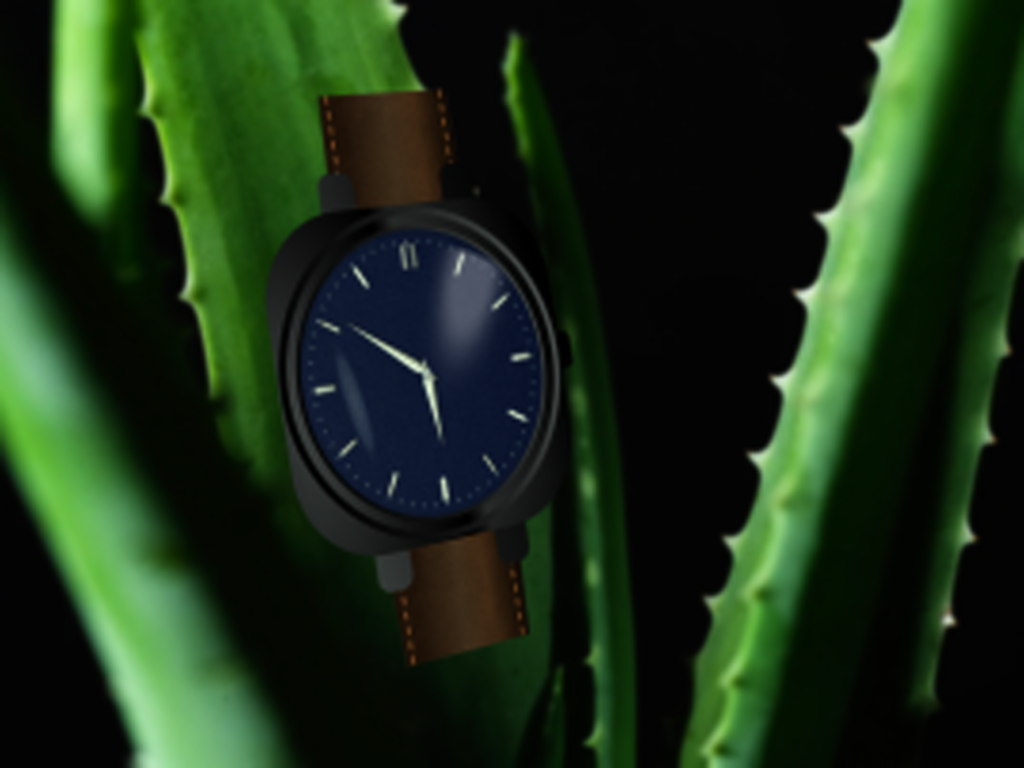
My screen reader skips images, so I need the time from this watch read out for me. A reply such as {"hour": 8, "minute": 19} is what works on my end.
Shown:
{"hour": 5, "minute": 51}
